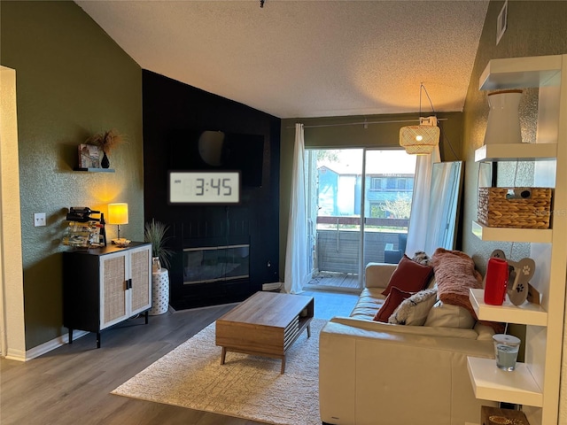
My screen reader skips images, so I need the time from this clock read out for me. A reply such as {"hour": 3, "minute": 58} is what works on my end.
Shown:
{"hour": 3, "minute": 45}
